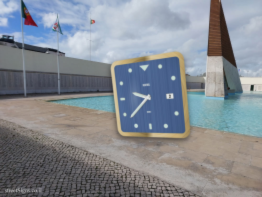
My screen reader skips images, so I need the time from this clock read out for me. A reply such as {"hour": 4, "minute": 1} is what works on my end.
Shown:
{"hour": 9, "minute": 38}
